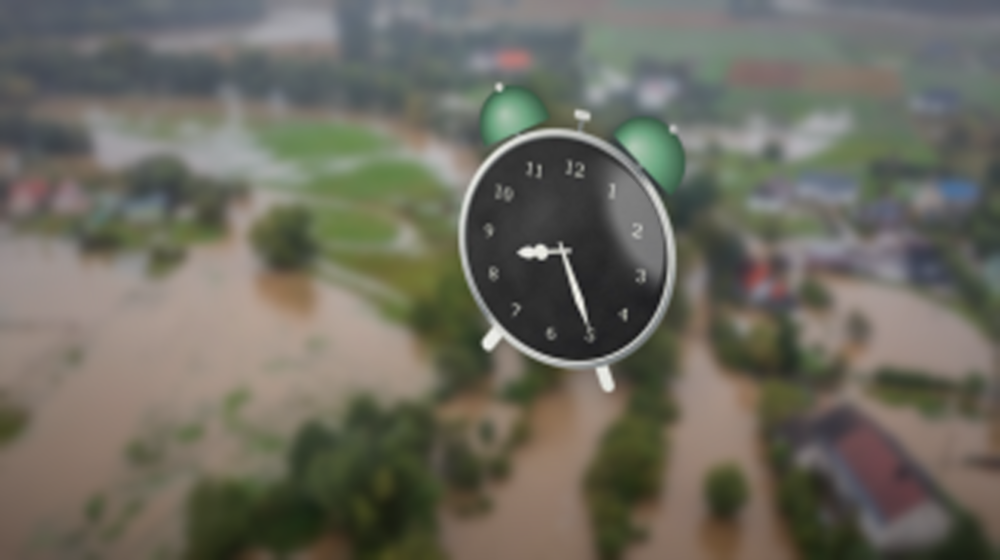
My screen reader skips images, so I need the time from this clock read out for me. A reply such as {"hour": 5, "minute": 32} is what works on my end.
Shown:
{"hour": 8, "minute": 25}
